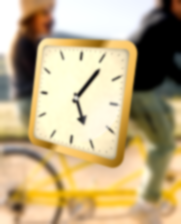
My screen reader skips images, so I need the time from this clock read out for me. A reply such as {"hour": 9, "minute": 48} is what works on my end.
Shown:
{"hour": 5, "minute": 6}
